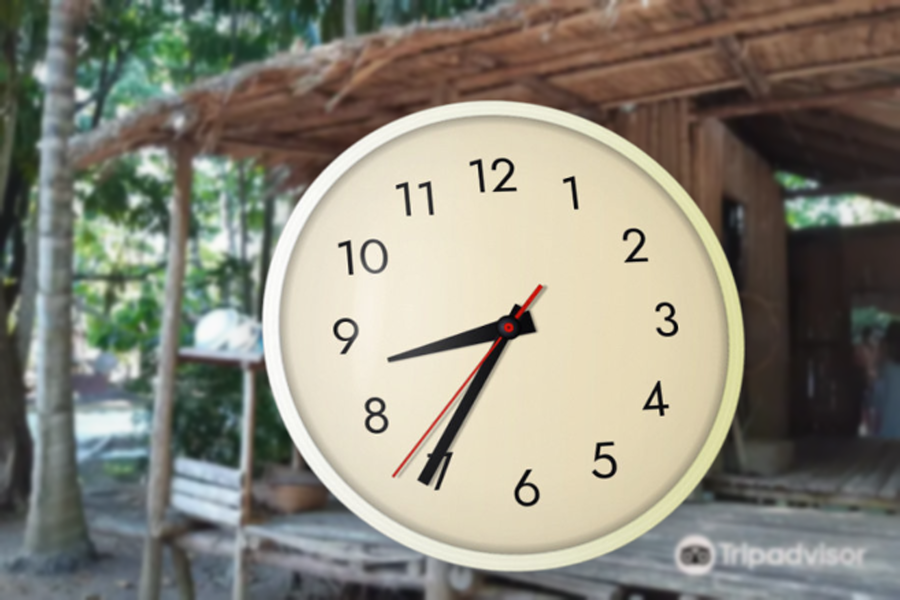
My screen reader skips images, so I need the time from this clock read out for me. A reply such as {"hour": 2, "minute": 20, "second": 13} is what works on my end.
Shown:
{"hour": 8, "minute": 35, "second": 37}
